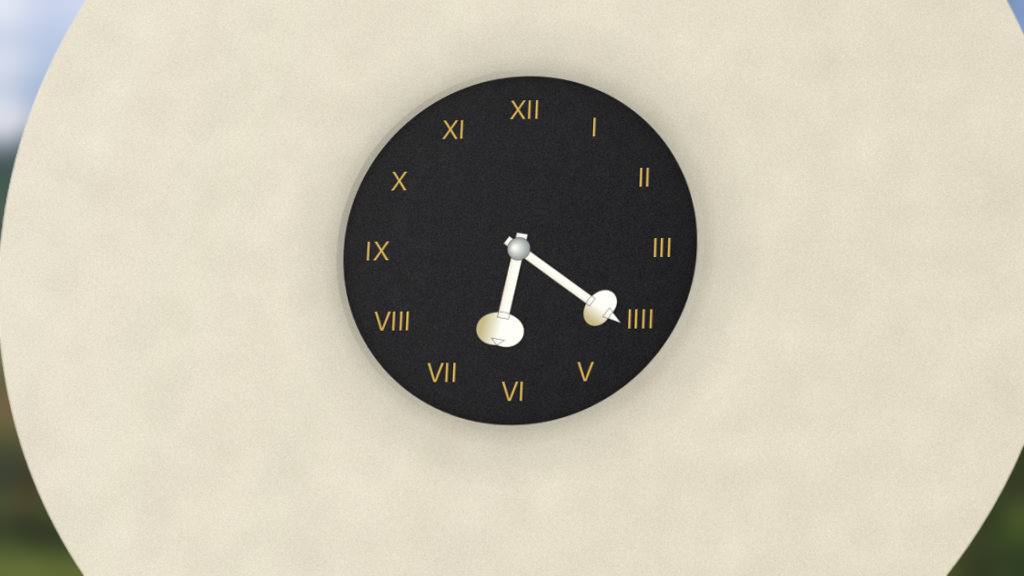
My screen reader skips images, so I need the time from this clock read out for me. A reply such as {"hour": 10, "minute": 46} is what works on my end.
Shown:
{"hour": 6, "minute": 21}
